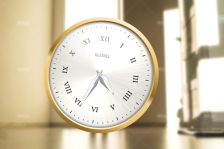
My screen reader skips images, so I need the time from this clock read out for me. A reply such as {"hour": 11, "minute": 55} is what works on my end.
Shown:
{"hour": 4, "minute": 34}
